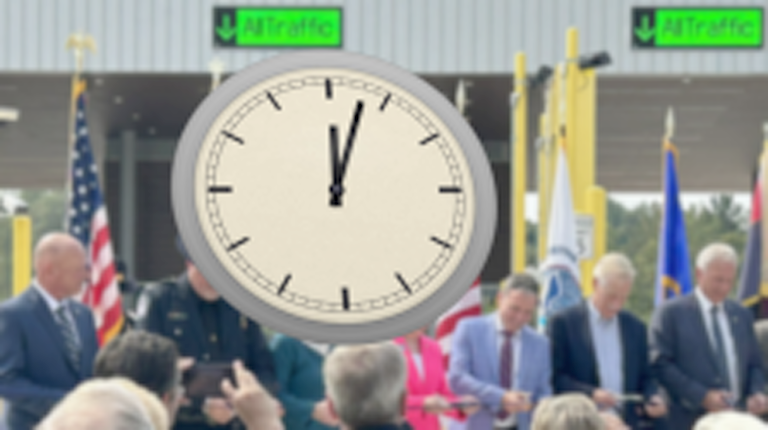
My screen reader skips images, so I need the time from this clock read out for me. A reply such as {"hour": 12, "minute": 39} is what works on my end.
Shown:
{"hour": 12, "minute": 3}
